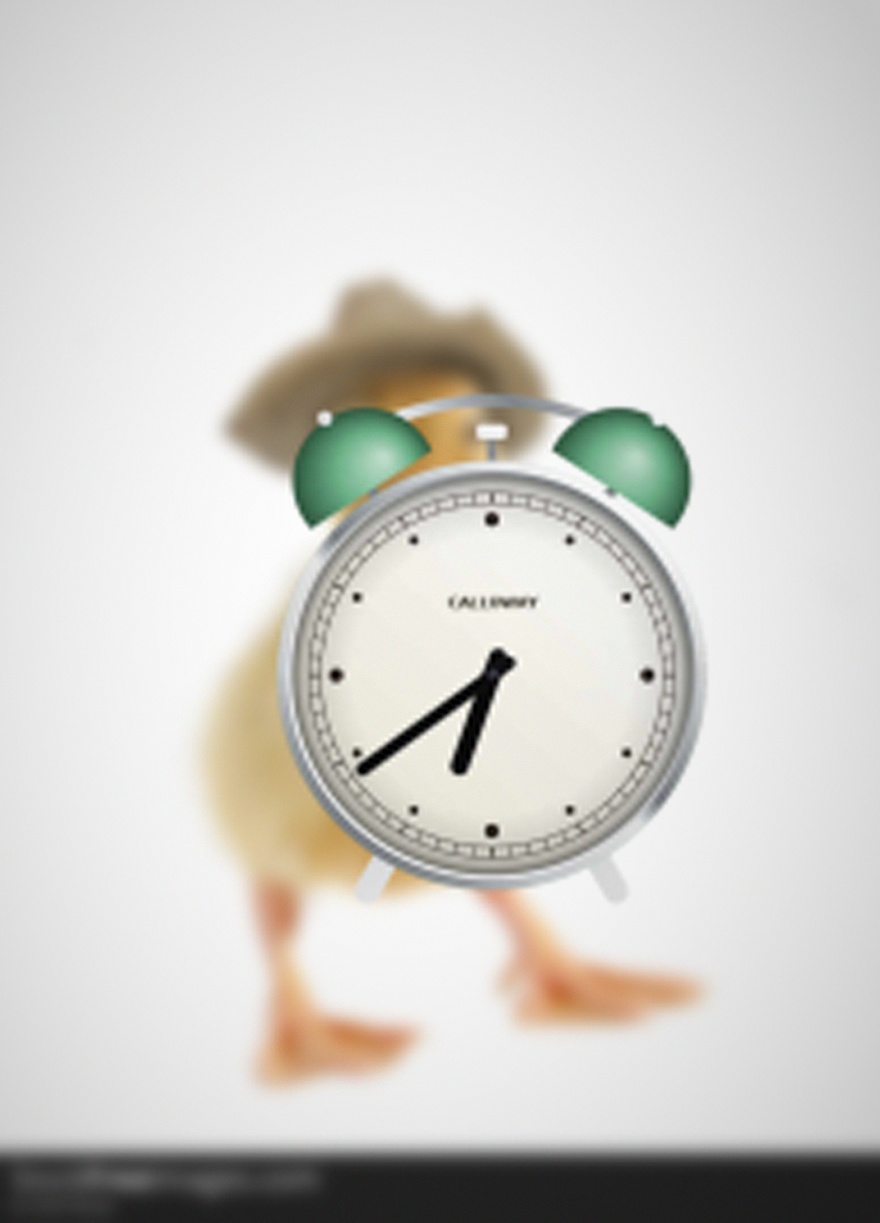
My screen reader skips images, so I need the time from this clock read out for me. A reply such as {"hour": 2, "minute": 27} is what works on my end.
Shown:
{"hour": 6, "minute": 39}
